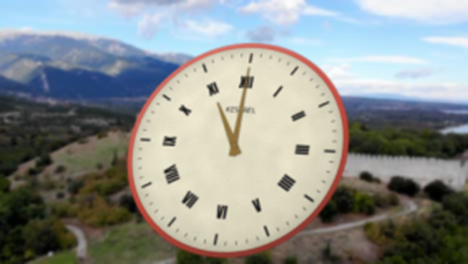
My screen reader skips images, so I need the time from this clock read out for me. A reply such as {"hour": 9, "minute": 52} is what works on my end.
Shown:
{"hour": 11, "minute": 0}
